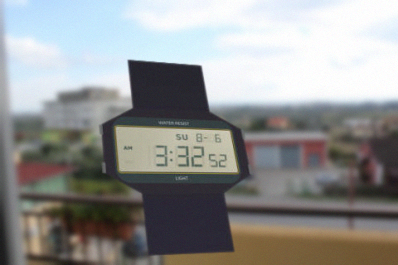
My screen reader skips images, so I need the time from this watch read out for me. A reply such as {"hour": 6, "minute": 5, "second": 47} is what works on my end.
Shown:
{"hour": 3, "minute": 32, "second": 52}
